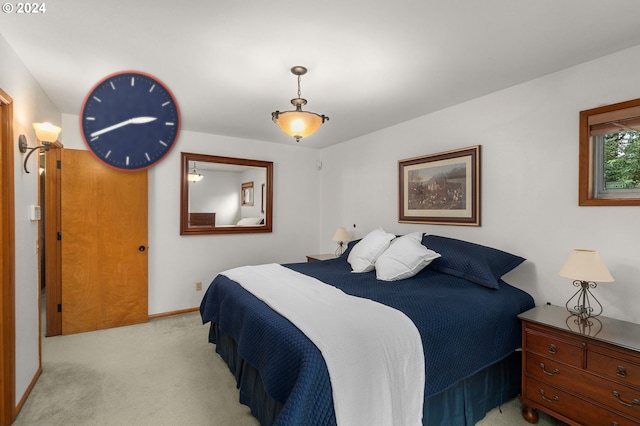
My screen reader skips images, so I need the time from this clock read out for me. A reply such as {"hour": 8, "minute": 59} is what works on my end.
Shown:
{"hour": 2, "minute": 41}
